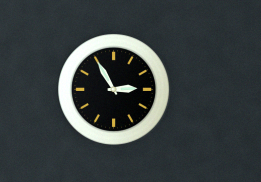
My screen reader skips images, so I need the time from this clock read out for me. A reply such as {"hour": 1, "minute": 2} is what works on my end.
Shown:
{"hour": 2, "minute": 55}
